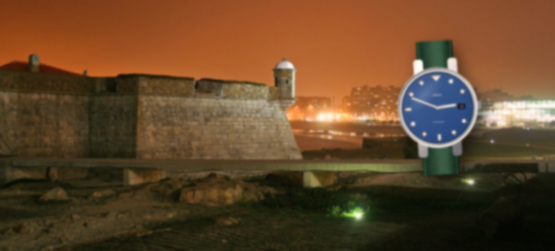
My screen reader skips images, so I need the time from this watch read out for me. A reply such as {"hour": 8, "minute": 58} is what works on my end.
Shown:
{"hour": 2, "minute": 49}
